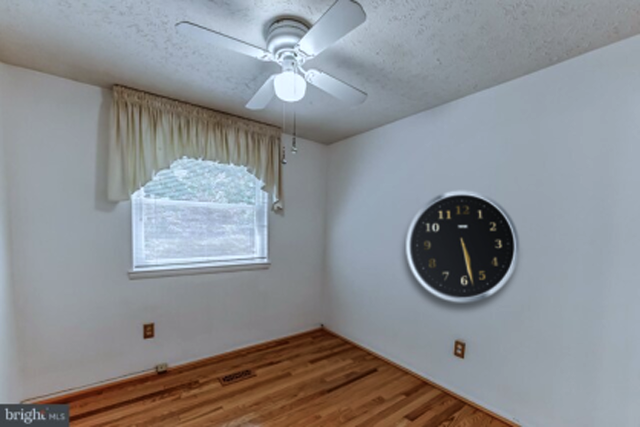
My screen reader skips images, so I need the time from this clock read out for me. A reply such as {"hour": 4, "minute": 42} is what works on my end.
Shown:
{"hour": 5, "minute": 28}
